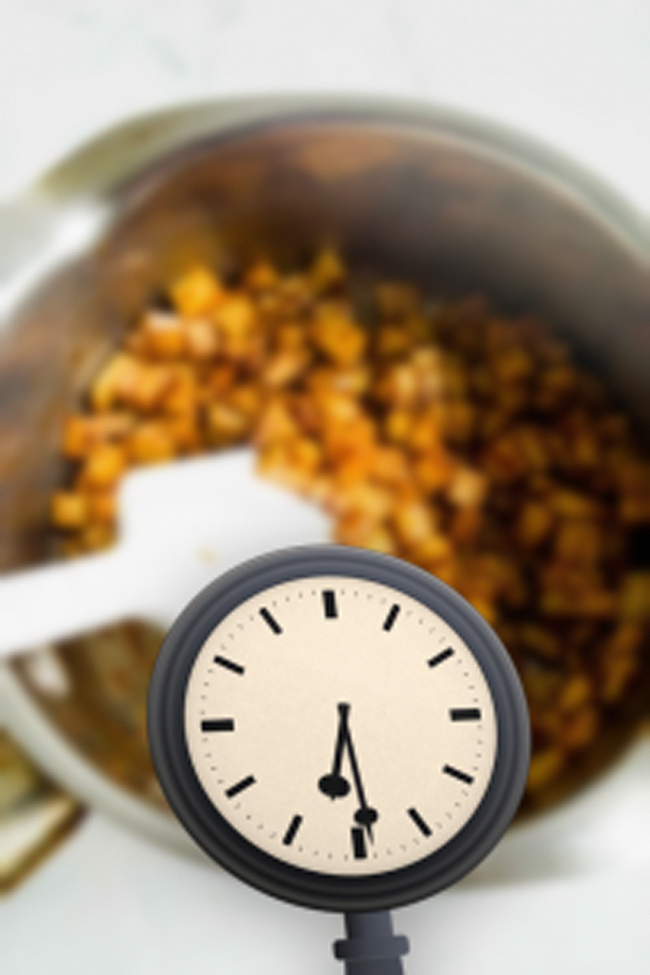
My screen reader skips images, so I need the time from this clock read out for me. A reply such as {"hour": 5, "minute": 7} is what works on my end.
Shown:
{"hour": 6, "minute": 29}
